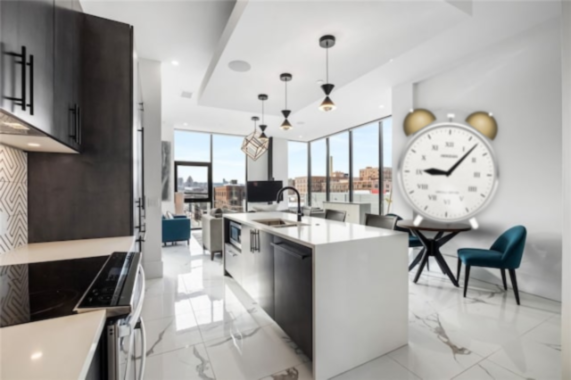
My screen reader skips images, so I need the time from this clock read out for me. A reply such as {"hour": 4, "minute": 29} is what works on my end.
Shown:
{"hour": 9, "minute": 7}
